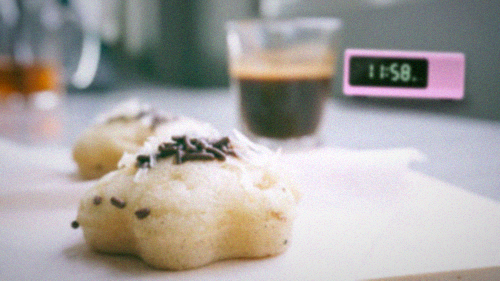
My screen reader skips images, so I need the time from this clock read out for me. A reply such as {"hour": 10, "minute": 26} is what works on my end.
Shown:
{"hour": 11, "minute": 58}
